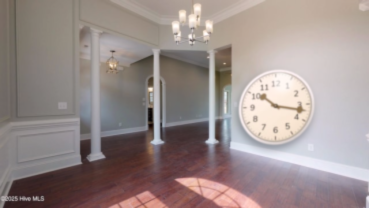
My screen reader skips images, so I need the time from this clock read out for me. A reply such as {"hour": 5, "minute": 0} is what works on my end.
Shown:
{"hour": 10, "minute": 17}
